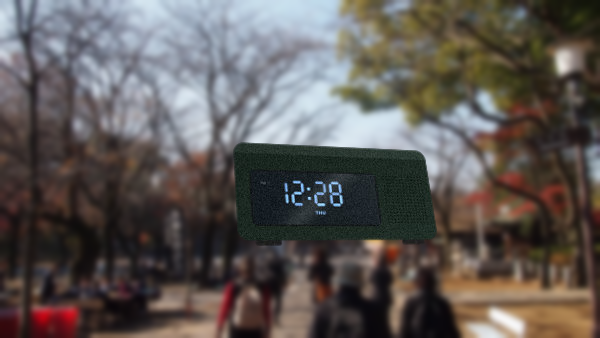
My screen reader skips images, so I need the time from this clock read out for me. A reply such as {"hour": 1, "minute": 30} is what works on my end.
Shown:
{"hour": 12, "minute": 28}
